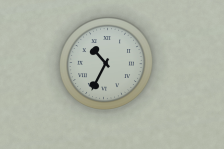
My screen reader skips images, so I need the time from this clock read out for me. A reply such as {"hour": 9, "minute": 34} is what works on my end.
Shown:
{"hour": 10, "minute": 34}
